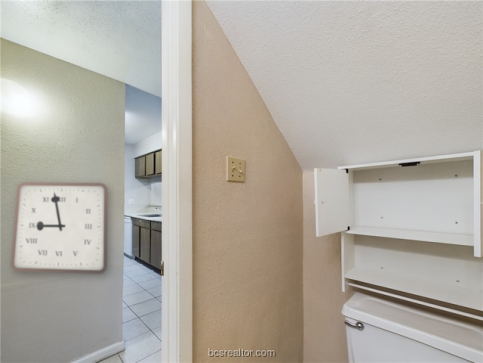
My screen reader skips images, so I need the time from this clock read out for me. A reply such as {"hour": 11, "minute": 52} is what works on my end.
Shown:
{"hour": 8, "minute": 58}
